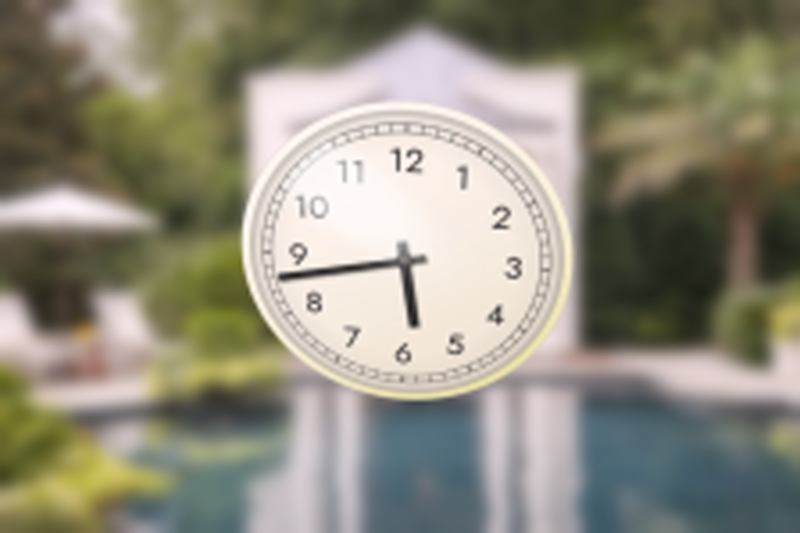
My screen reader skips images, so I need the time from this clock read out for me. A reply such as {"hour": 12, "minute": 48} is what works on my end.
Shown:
{"hour": 5, "minute": 43}
